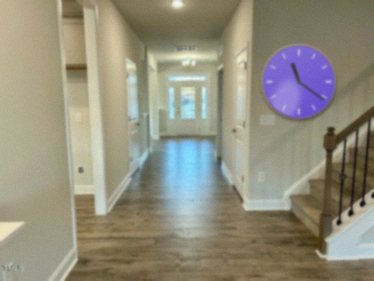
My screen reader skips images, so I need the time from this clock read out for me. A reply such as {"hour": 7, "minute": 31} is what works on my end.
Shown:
{"hour": 11, "minute": 21}
